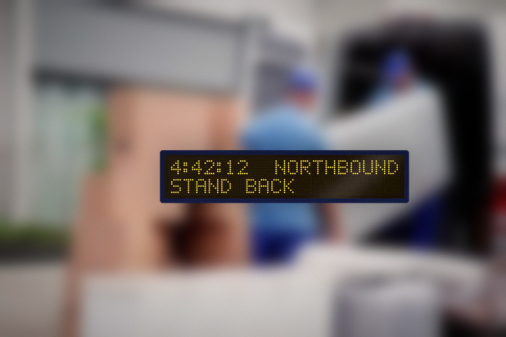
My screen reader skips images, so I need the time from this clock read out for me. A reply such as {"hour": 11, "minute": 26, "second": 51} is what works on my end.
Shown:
{"hour": 4, "minute": 42, "second": 12}
